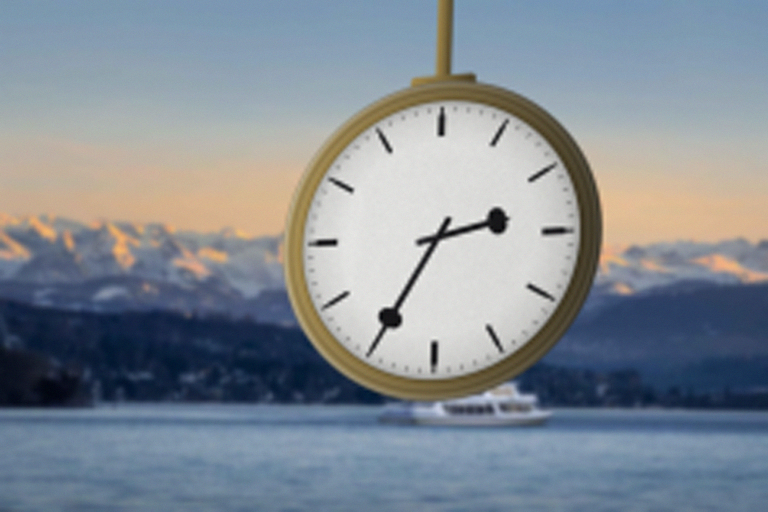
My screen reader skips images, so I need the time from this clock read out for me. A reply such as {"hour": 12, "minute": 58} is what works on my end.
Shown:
{"hour": 2, "minute": 35}
